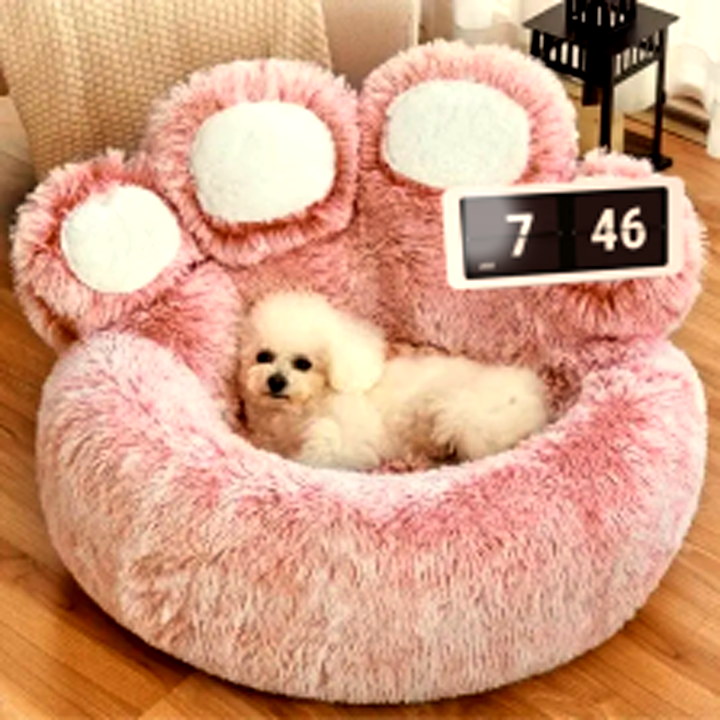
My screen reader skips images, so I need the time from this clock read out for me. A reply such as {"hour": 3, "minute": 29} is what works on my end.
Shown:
{"hour": 7, "minute": 46}
